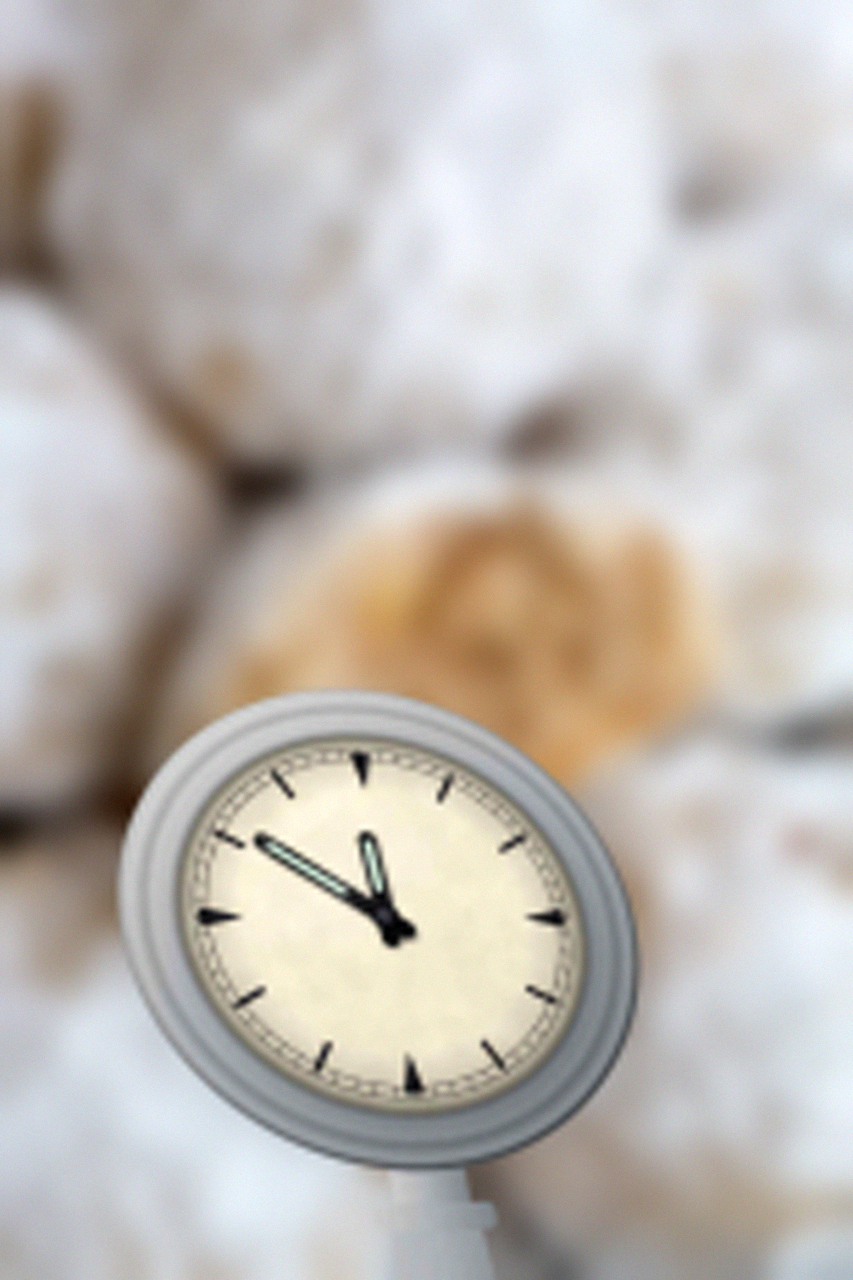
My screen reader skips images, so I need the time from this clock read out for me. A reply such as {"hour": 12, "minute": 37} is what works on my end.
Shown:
{"hour": 11, "minute": 51}
